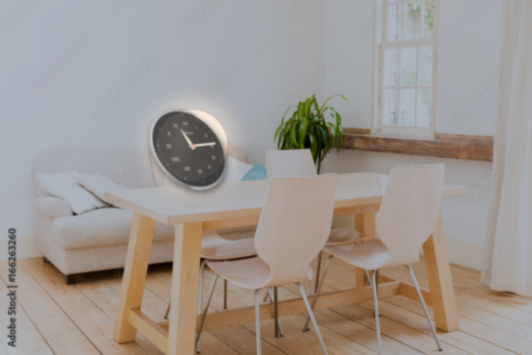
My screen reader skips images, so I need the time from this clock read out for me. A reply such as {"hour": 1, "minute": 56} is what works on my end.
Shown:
{"hour": 11, "minute": 14}
